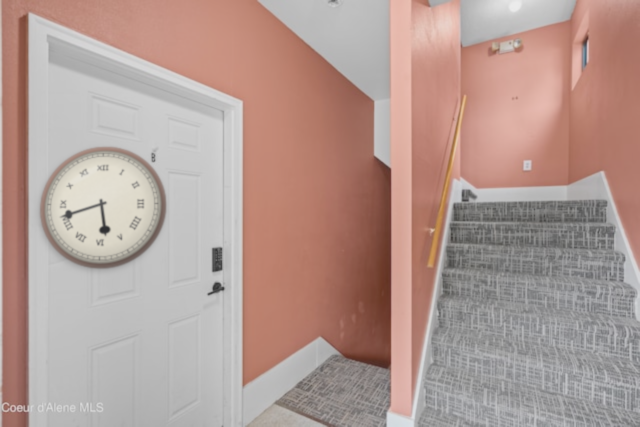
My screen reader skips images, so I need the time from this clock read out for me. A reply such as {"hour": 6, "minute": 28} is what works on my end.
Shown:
{"hour": 5, "minute": 42}
